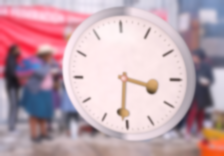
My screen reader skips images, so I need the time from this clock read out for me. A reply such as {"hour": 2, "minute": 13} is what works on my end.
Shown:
{"hour": 3, "minute": 31}
